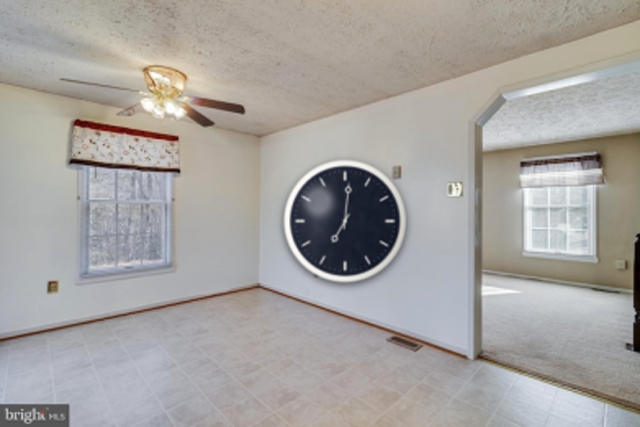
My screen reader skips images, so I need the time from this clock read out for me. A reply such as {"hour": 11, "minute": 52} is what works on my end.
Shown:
{"hour": 7, "minute": 1}
